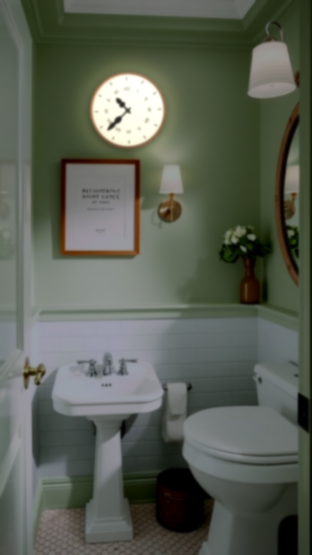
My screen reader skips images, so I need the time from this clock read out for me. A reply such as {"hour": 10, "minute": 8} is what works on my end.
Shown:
{"hour": 10, "minute": 38}
